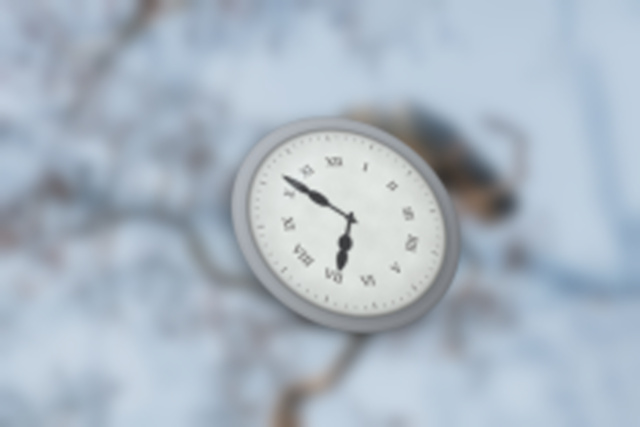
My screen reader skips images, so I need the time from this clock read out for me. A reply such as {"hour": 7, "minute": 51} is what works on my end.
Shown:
{"hour": 6, "minute": 52}
